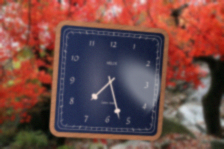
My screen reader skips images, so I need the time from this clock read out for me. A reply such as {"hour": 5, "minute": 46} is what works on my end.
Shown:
{"hour": 7, "minute": 27}
